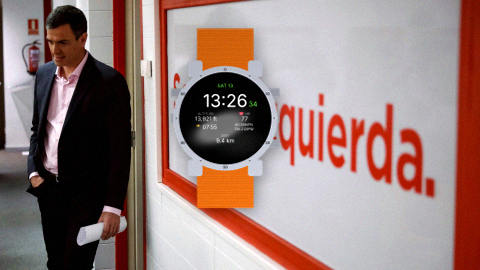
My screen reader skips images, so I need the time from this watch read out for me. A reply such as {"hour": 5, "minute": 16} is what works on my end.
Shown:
{"hour": 13, "minute": 26}
